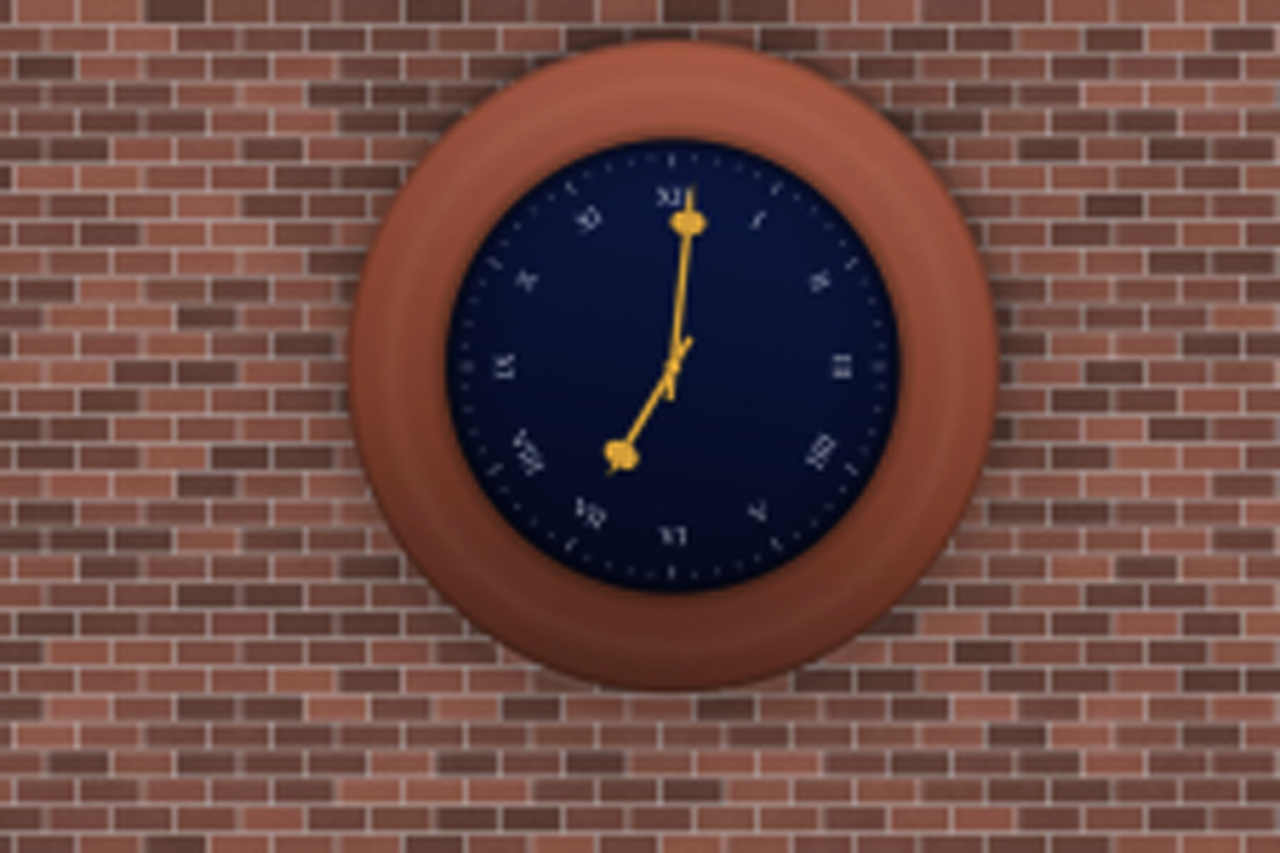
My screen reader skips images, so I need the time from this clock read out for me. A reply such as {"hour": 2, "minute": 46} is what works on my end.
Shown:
{"hour": 7, "minute": 1}
